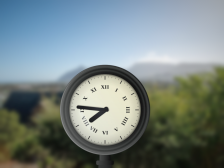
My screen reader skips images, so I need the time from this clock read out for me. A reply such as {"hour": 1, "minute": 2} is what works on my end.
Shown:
{"hour": 7, "minute": 46}
